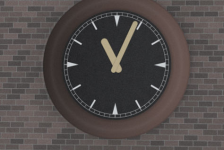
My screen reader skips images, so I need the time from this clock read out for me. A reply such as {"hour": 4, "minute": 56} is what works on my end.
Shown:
{"hour": 11, "minute": 4}
